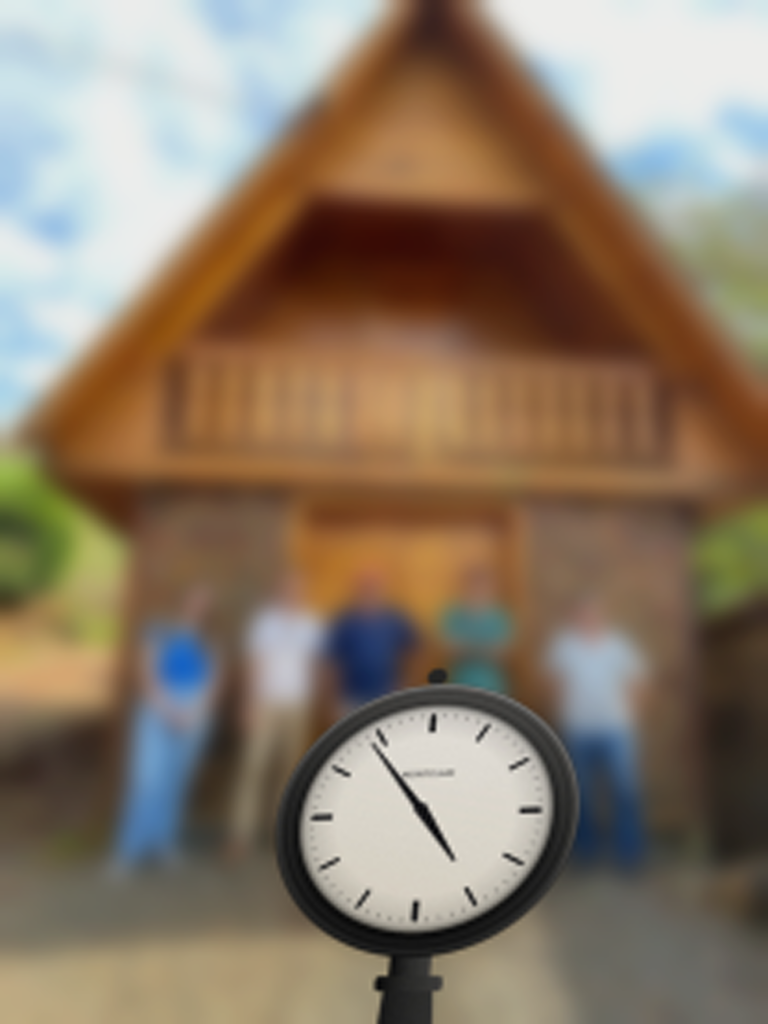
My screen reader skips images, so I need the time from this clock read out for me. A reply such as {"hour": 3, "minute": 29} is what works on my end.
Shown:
{"hour": 4, "minute": 54}
